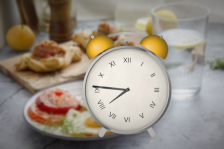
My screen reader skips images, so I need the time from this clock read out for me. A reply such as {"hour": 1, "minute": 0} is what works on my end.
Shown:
{"hour": 7, "minute": 46}
